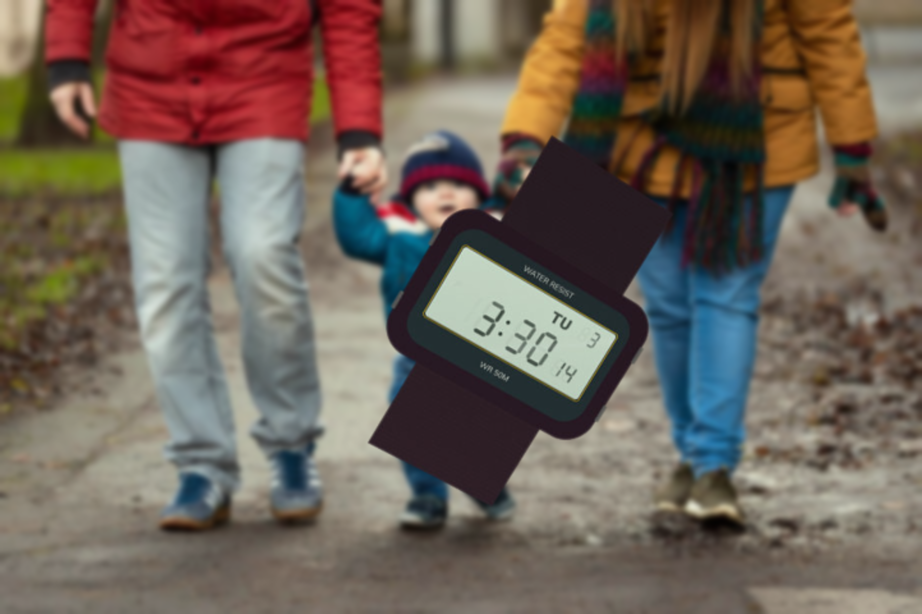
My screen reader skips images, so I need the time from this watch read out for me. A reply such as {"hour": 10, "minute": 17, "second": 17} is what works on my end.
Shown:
{"hour": 3, "minute": 30, "second": 14}
